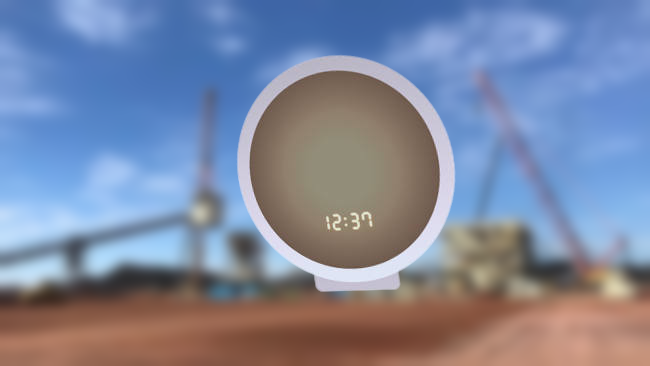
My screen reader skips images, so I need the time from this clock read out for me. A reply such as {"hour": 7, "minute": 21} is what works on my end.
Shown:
{"hour": 12, "minute": 37}
